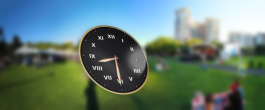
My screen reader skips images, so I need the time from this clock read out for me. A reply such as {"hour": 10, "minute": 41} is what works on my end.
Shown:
{"hour": 8, "minute": 30}
